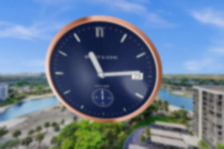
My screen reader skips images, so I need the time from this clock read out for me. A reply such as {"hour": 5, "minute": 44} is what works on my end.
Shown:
{"hour": 11, "minute": 14}
